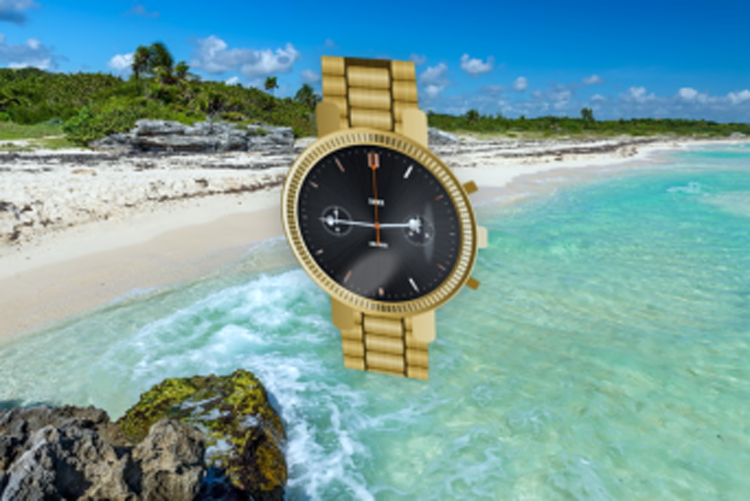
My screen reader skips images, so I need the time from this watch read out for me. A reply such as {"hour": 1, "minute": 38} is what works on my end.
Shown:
{"hour": 2, "minute": 45}
